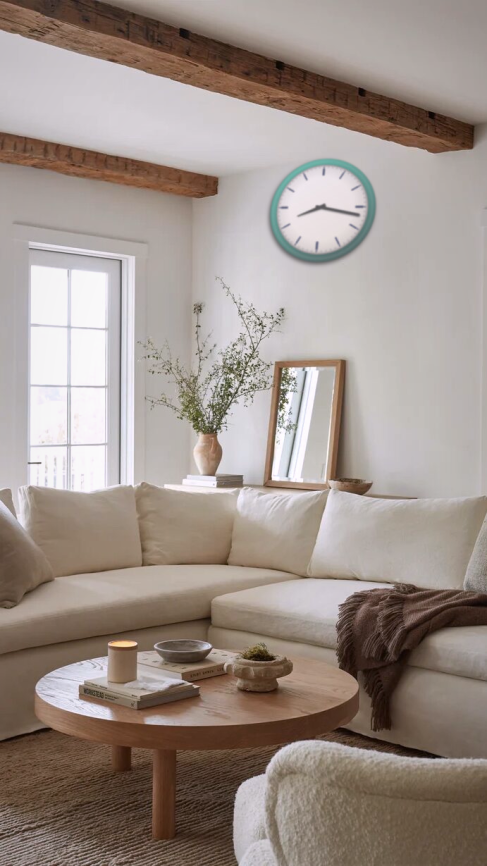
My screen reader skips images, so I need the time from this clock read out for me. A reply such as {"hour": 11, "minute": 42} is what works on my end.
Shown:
{"hour": 8, "minute": 17}
